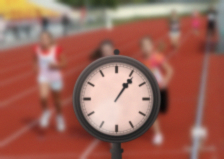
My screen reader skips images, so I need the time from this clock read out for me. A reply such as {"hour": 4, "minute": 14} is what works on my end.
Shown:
{"hour": 1, "minute": 6}
